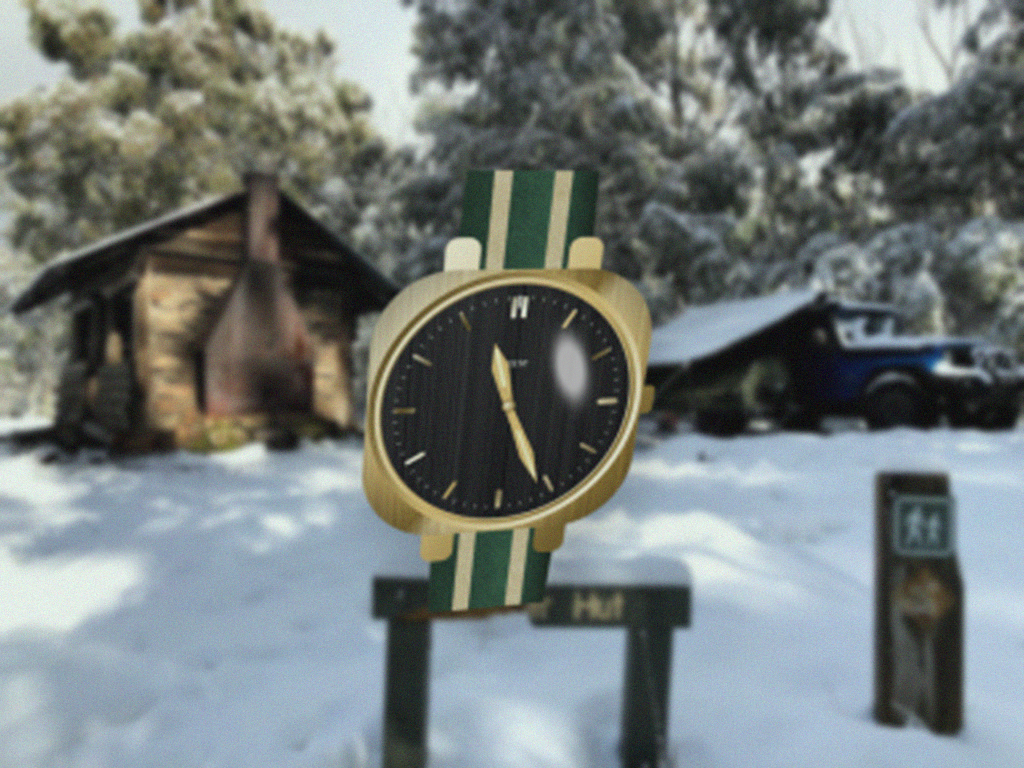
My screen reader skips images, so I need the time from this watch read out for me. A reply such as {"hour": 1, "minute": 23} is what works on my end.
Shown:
{"hour": 11, "minute": 26}
